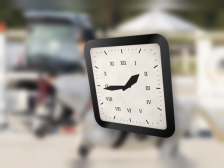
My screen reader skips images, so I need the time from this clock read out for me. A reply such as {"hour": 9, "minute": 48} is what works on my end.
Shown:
{"hour": 1, "minute": 44}
